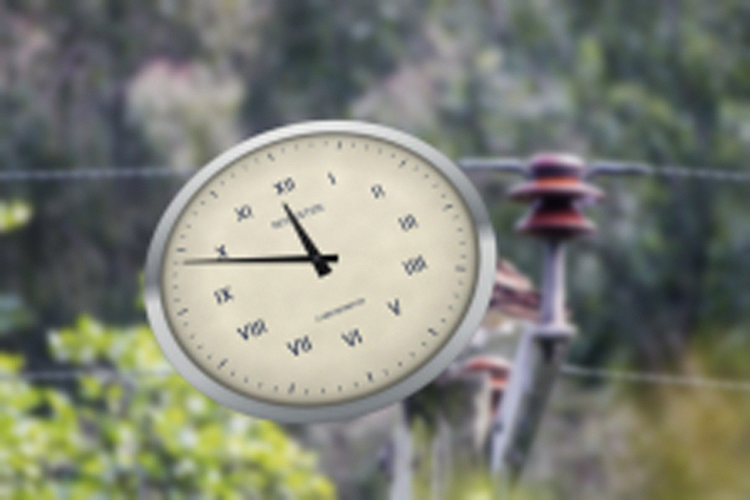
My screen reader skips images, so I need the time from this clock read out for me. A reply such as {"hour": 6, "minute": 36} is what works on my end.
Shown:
{"hour": 11, "minute": 49}
